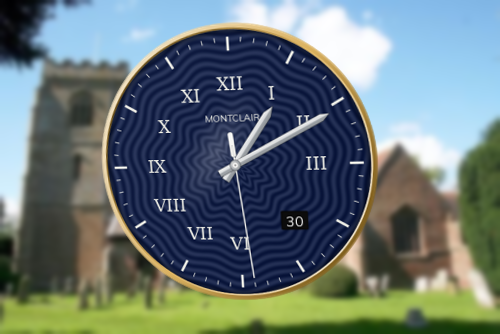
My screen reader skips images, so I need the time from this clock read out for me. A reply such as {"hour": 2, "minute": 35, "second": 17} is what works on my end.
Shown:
{"hour": 1, "minute": 10, "second": 29}
